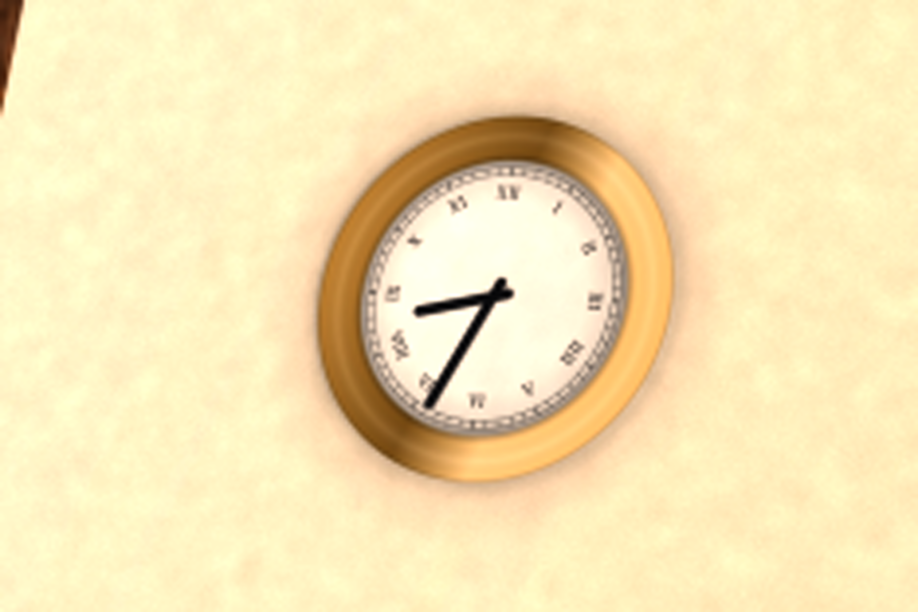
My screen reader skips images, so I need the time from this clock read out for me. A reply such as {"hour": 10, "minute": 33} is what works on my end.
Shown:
{"hour": 8, "minute": 34}
